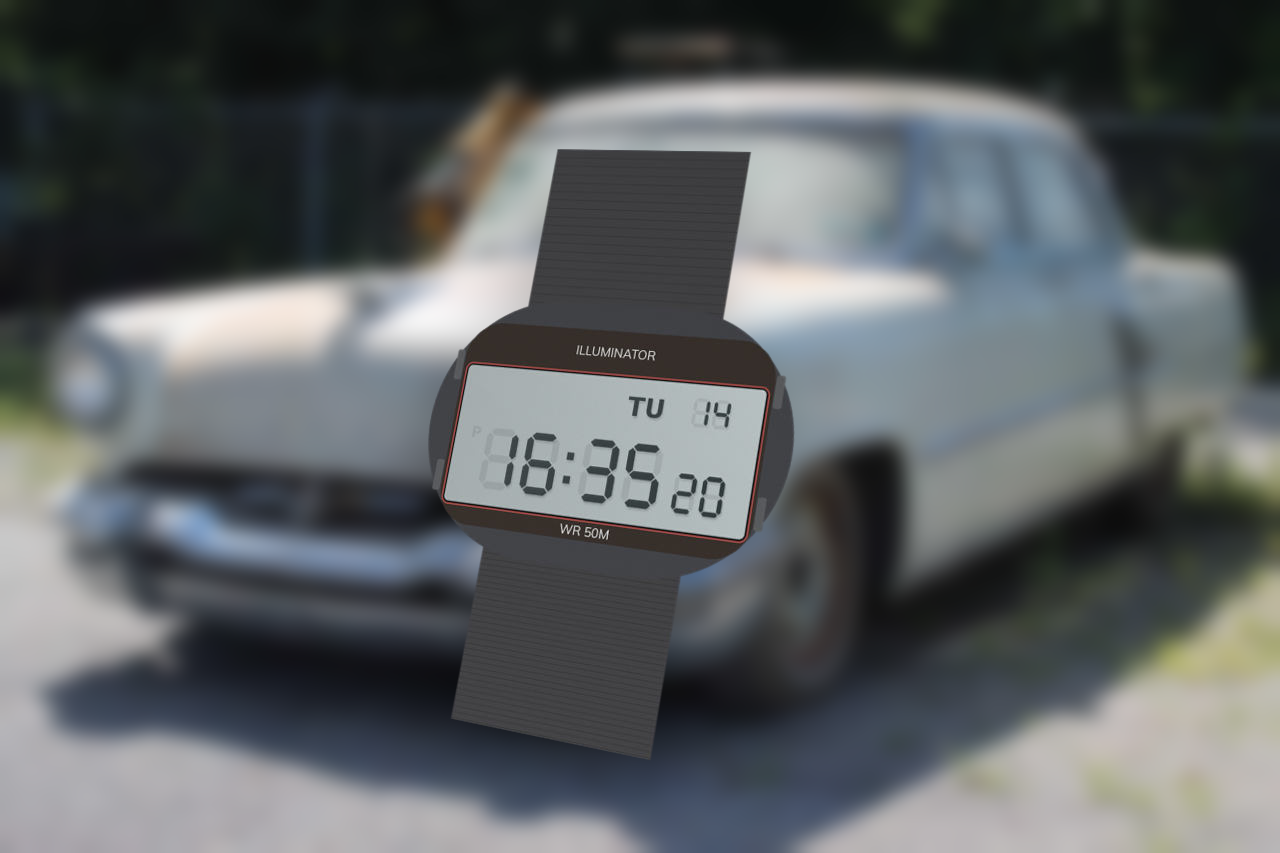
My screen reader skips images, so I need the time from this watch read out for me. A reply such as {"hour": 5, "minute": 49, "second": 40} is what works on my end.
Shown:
{"hour": 16, "minute": 35, "second": 20}
